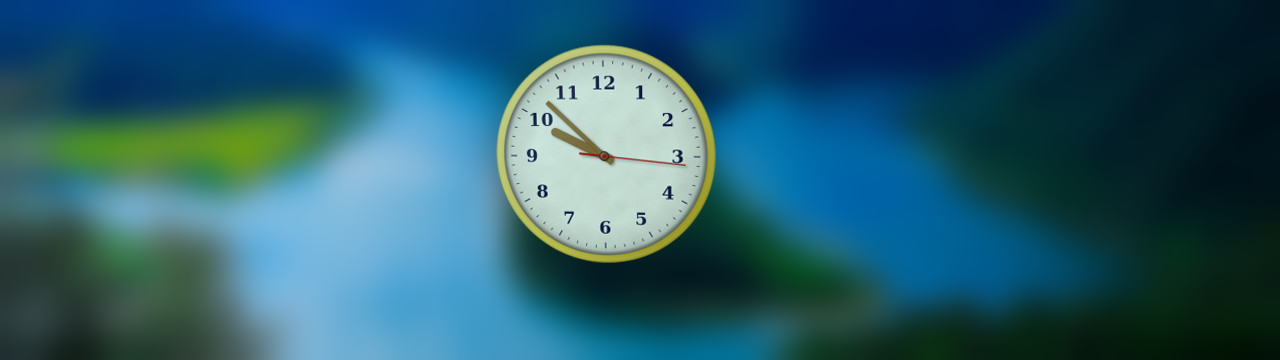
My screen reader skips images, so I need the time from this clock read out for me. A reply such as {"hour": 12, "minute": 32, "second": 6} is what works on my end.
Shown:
{"hour": 9, "minute": 52, "second": 16}
